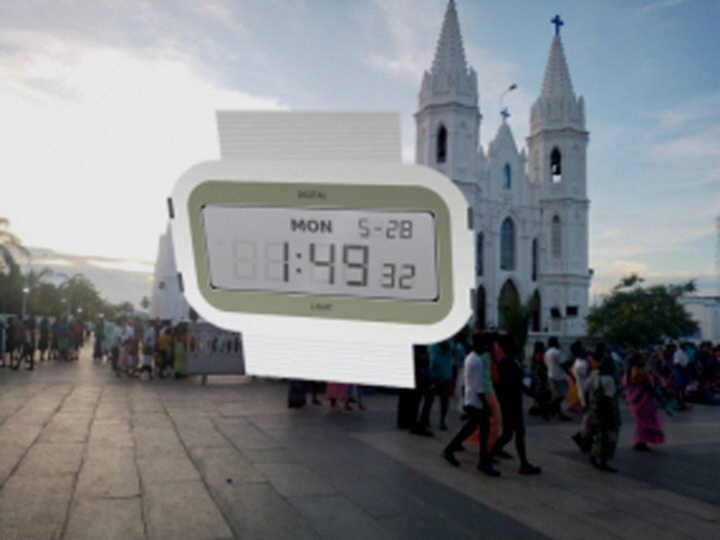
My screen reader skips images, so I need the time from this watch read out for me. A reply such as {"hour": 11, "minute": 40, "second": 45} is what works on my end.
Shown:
{"hour": 1, "minute": 49, "second": 32}
